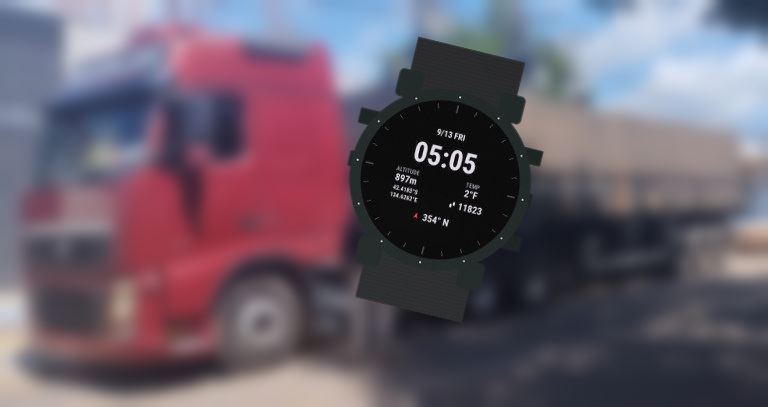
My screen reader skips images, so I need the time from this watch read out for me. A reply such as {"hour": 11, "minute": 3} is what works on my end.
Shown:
{"hour": 5, "minute": 5}
